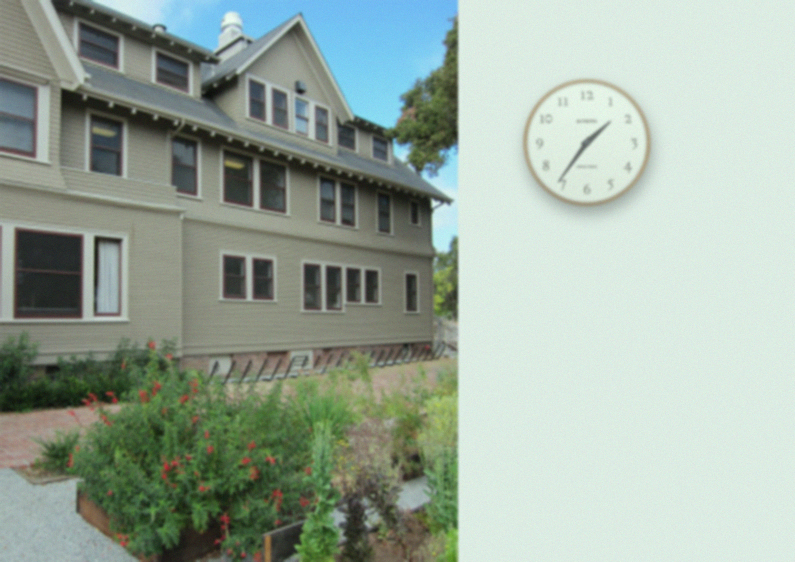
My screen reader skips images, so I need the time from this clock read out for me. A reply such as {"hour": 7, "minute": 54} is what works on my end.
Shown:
{"hour": 1, "minute": 36}
